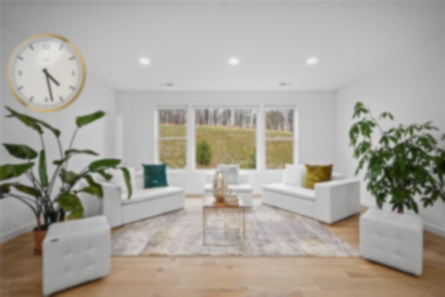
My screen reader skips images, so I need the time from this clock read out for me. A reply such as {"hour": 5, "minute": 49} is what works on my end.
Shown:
{"hour": 4, "minute": 28}
